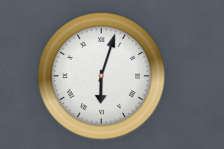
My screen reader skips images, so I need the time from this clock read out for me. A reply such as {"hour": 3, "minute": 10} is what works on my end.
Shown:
{"hour": 6, "minute": 3}
